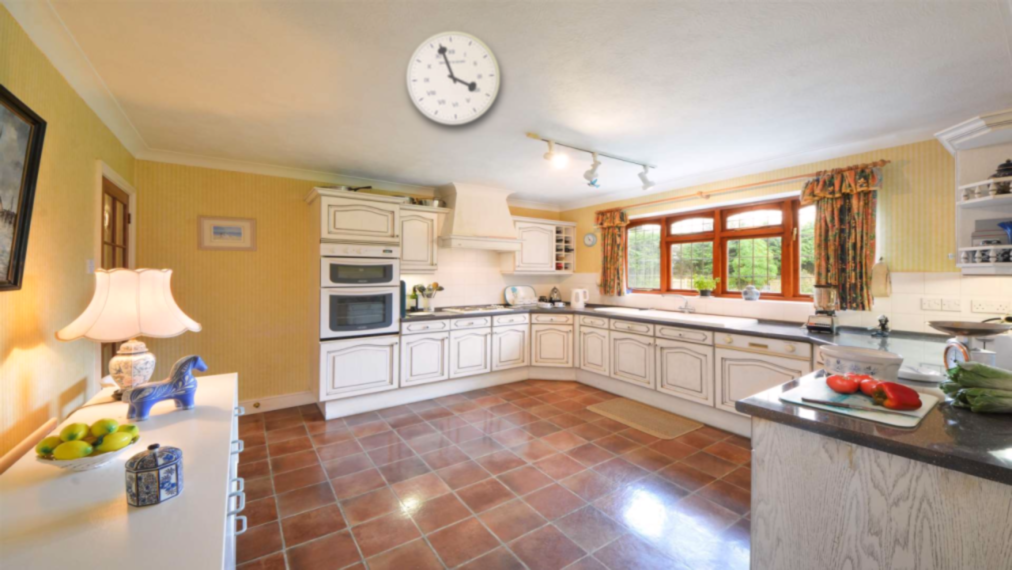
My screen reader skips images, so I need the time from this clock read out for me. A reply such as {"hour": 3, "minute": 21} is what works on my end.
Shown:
{"hour": 3, "minute": 57}
